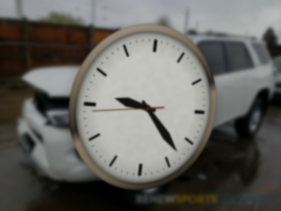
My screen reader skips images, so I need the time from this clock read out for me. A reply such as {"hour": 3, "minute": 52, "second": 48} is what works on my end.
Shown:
{"hour": 9, "minute": 22, "second": 44}
